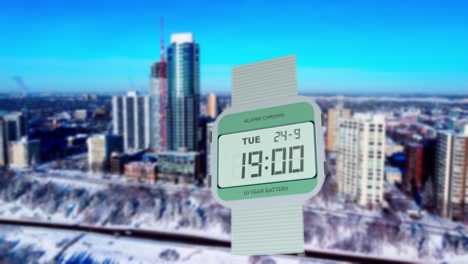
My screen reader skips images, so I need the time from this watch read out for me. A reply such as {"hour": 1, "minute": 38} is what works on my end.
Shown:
{"hour": 19, "minute": 0}
